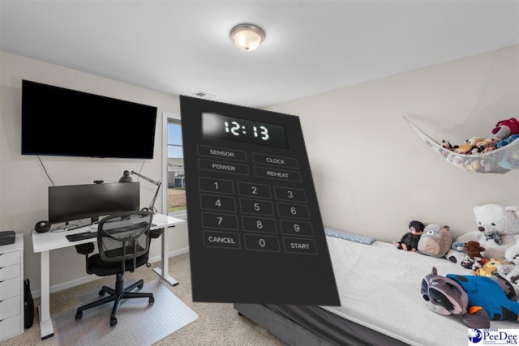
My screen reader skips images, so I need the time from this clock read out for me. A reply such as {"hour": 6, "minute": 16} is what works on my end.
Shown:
{"hour": 12, "minute": 13}
